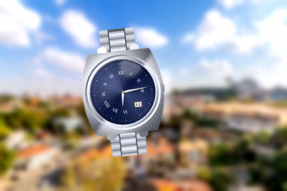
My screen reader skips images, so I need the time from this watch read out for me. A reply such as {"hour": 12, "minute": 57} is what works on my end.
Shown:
{"hour": 6, "minute": 14}
